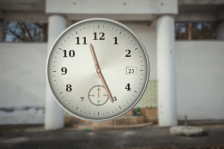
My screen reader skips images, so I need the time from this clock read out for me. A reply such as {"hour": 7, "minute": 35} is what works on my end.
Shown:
{"hour": 11, "minute": 26}
